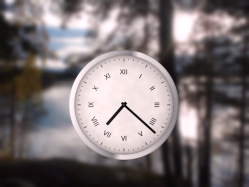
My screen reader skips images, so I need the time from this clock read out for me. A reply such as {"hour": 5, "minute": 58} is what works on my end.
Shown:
{"hour": 7, "minute": 22}
